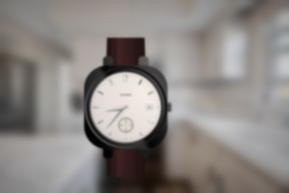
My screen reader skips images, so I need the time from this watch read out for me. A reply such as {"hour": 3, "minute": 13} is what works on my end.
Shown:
{"hour": 8, "minute": 37}
